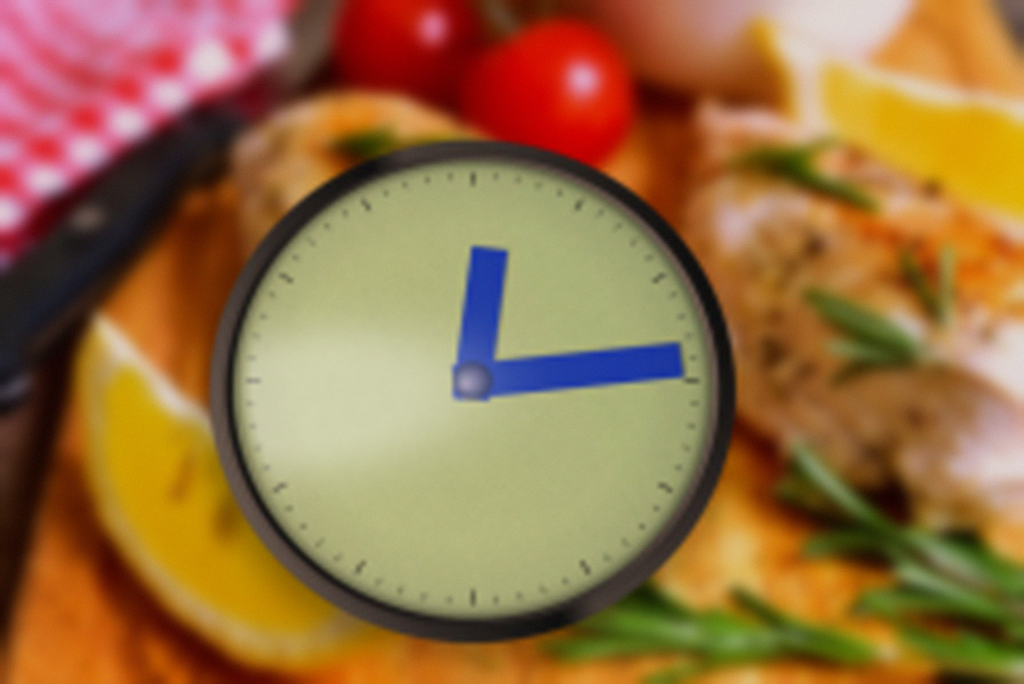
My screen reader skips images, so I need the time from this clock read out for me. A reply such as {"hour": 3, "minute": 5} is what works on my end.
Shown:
{"hour": 12, "minute": 14}
